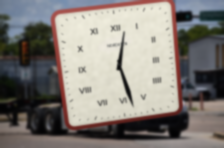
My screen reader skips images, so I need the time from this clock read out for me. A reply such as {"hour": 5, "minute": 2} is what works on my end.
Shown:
{"hour": 12, "minute": 28}
